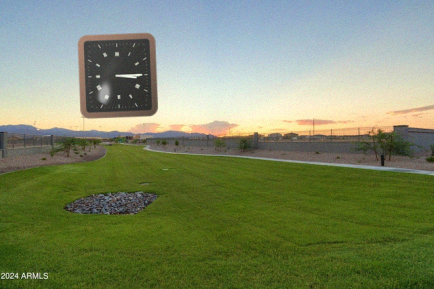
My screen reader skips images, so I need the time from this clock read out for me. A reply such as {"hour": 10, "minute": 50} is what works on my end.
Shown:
{"hour": 3, "minute": 15}
